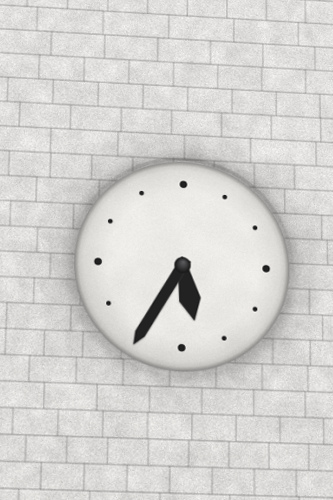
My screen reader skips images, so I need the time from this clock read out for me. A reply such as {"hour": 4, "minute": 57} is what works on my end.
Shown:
{"hour": 5, "minute": 35}
